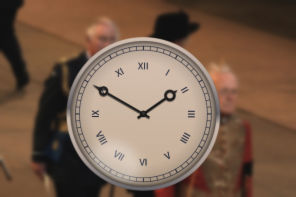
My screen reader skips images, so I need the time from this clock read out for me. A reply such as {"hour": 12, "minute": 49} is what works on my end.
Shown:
{"hour": 1, "minute": 50}
